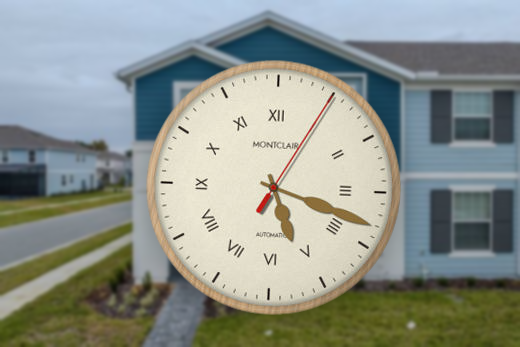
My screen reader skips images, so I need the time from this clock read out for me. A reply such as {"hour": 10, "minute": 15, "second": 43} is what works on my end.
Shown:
{"hour": 5, "minute": 18, "second": 5}
